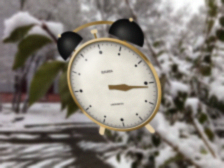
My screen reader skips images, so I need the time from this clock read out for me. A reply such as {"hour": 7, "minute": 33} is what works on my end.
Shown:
{"hour": 3, "minute": 16}
